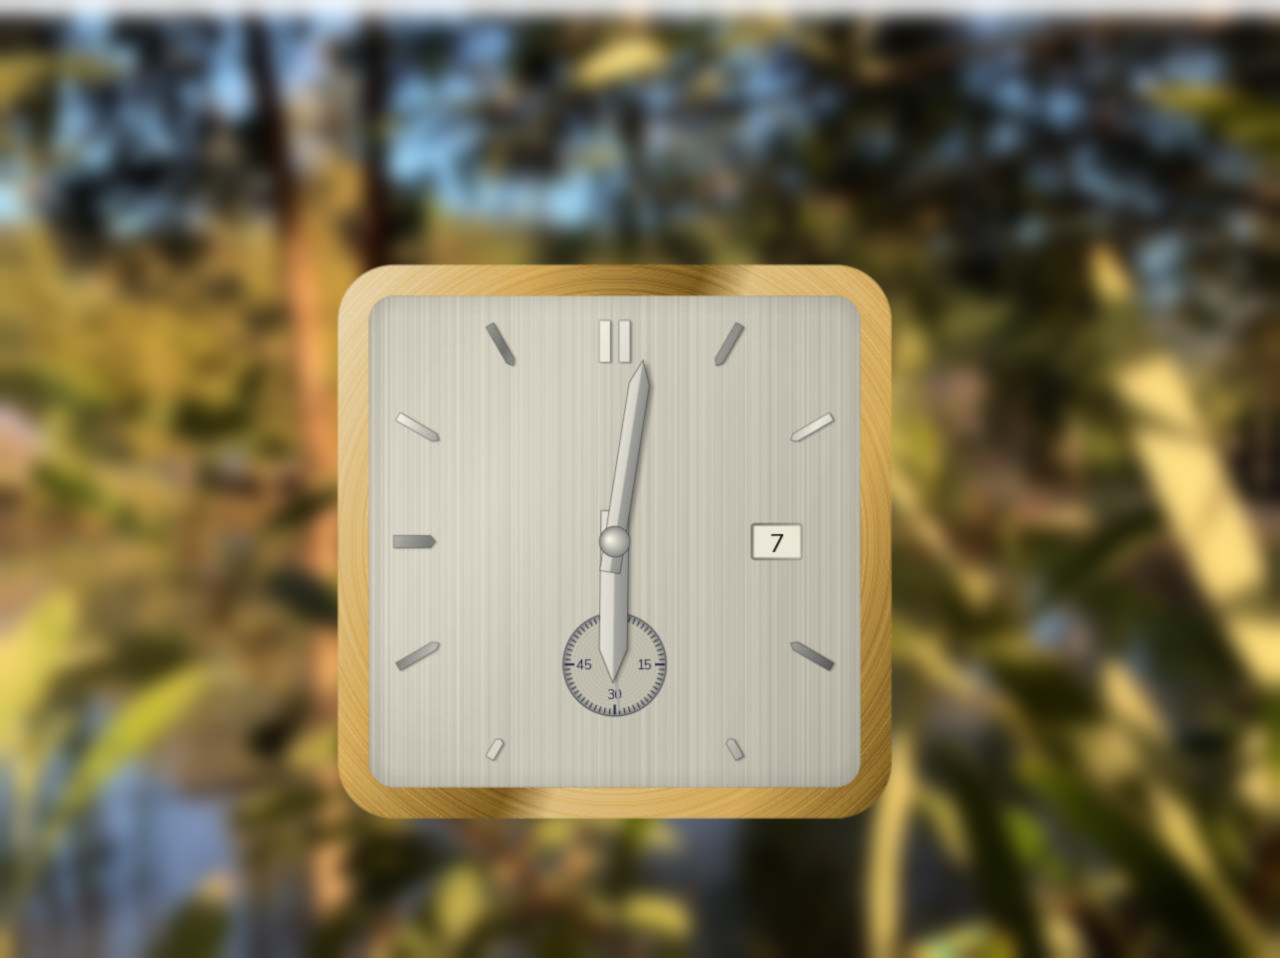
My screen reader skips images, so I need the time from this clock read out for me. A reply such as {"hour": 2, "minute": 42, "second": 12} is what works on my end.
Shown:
{"hour": 6, "minute": 1, "second": 29}
